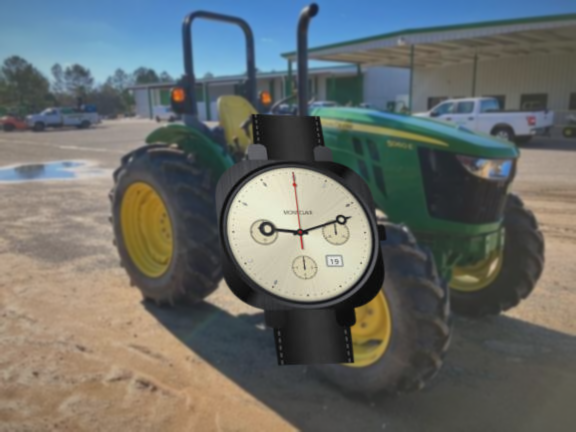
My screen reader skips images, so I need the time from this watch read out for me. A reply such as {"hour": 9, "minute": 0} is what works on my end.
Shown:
{"hour": 9, "minute": 12}
